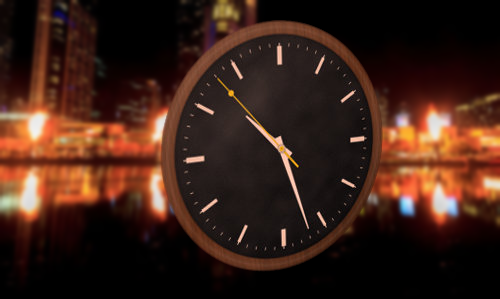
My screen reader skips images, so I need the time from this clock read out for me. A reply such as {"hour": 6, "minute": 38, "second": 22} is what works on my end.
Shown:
{"hour": 10, "minute": 26, "second": 53}
